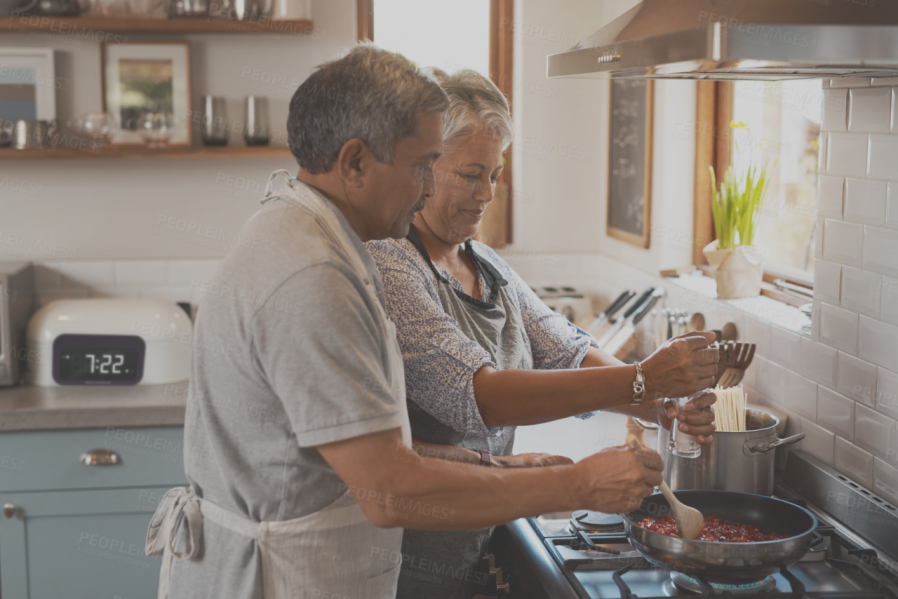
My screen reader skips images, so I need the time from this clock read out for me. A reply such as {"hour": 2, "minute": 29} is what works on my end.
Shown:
{"hour": 7, "minute": 22}
